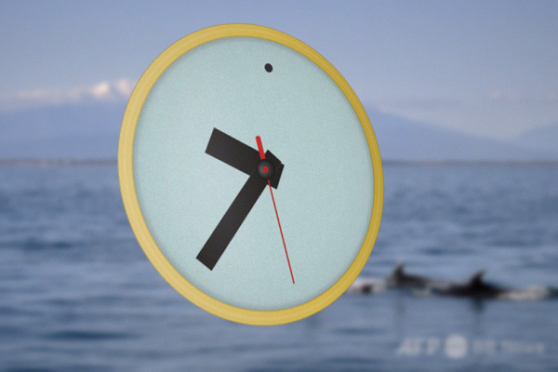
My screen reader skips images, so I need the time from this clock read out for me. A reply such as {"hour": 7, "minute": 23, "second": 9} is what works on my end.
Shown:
{"hour": 9, "minute": 35, "second": 27}
